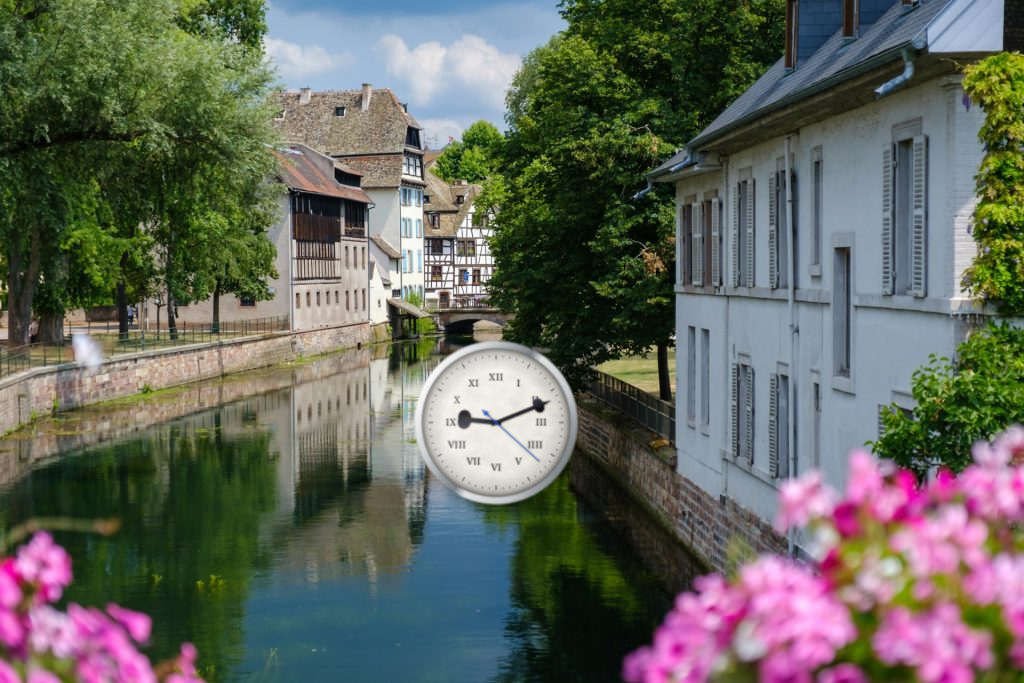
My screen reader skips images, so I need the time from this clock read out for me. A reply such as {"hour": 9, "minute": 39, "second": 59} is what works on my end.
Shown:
{"hour": 9, "minute": 11, "second": 22}
